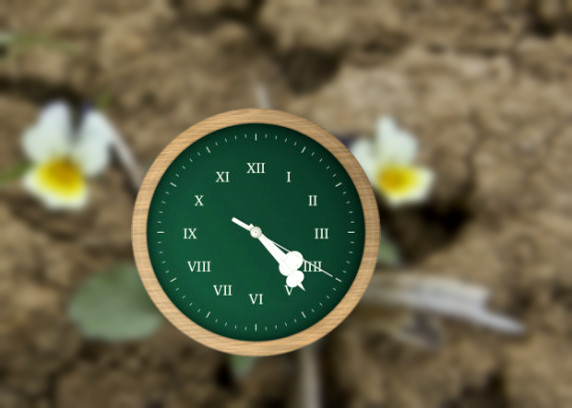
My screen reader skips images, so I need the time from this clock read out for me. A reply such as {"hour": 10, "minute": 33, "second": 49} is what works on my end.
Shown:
{"hour": 4, "minute": 23, "second": 20}
